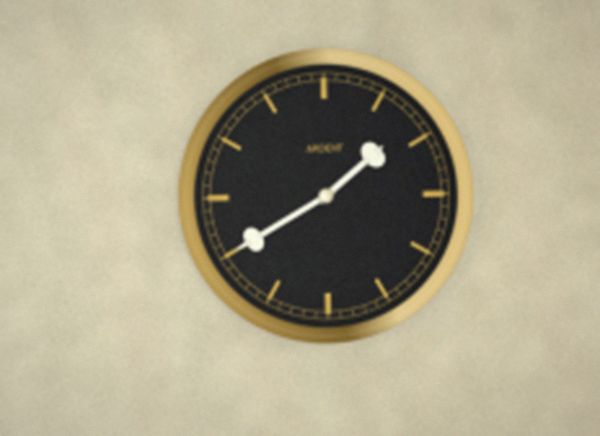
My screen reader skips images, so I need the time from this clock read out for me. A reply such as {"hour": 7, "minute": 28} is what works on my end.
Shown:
{"hour": 1, "minute": 40}
